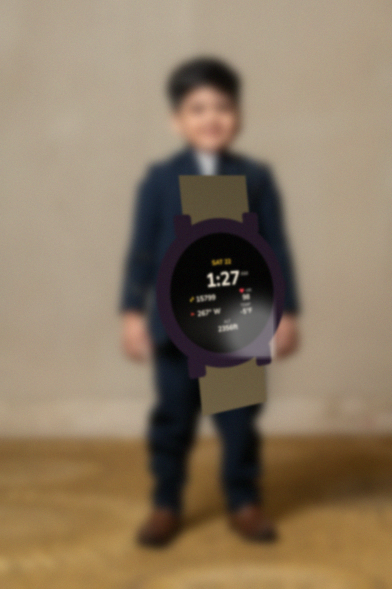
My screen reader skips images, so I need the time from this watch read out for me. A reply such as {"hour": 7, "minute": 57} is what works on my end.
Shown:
{"hour": 1, "minute": 27}
